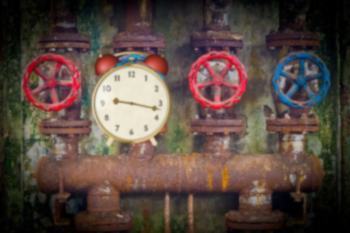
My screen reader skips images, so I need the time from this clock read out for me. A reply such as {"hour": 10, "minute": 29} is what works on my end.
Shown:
{"hour": 9, "minute": 17}
